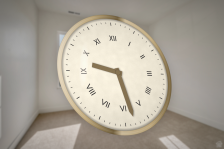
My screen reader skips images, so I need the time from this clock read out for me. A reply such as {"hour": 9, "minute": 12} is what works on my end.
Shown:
{"hour": 9, "minute": 28}
